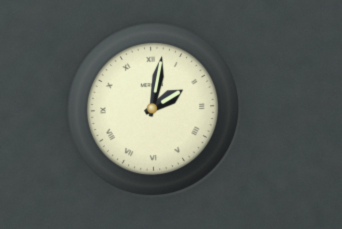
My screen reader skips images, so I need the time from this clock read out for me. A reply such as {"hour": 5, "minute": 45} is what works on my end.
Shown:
{"hour": 2, "minute": 2}
